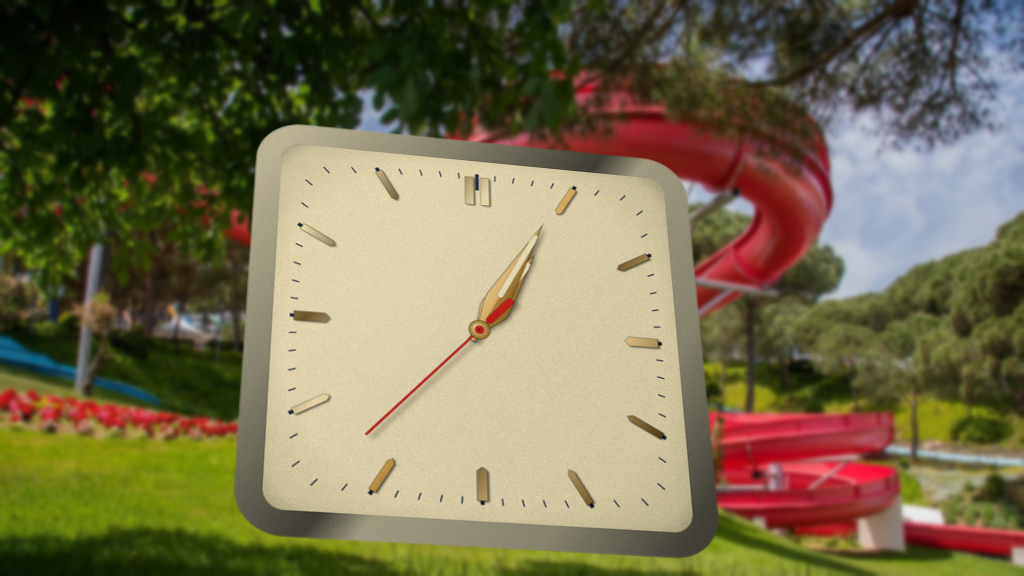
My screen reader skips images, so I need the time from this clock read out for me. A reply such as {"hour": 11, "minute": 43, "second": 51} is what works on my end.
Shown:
{"hour": 1, "minute": 4, "second": 37}
